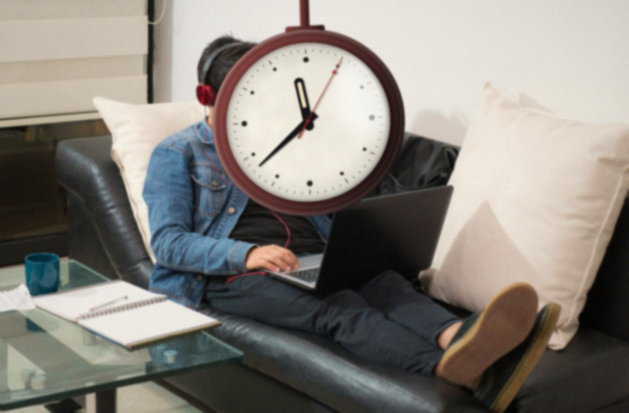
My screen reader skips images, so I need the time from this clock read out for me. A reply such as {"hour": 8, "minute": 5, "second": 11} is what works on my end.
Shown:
{"hour": 11, "minute": 38, "second": 5}
